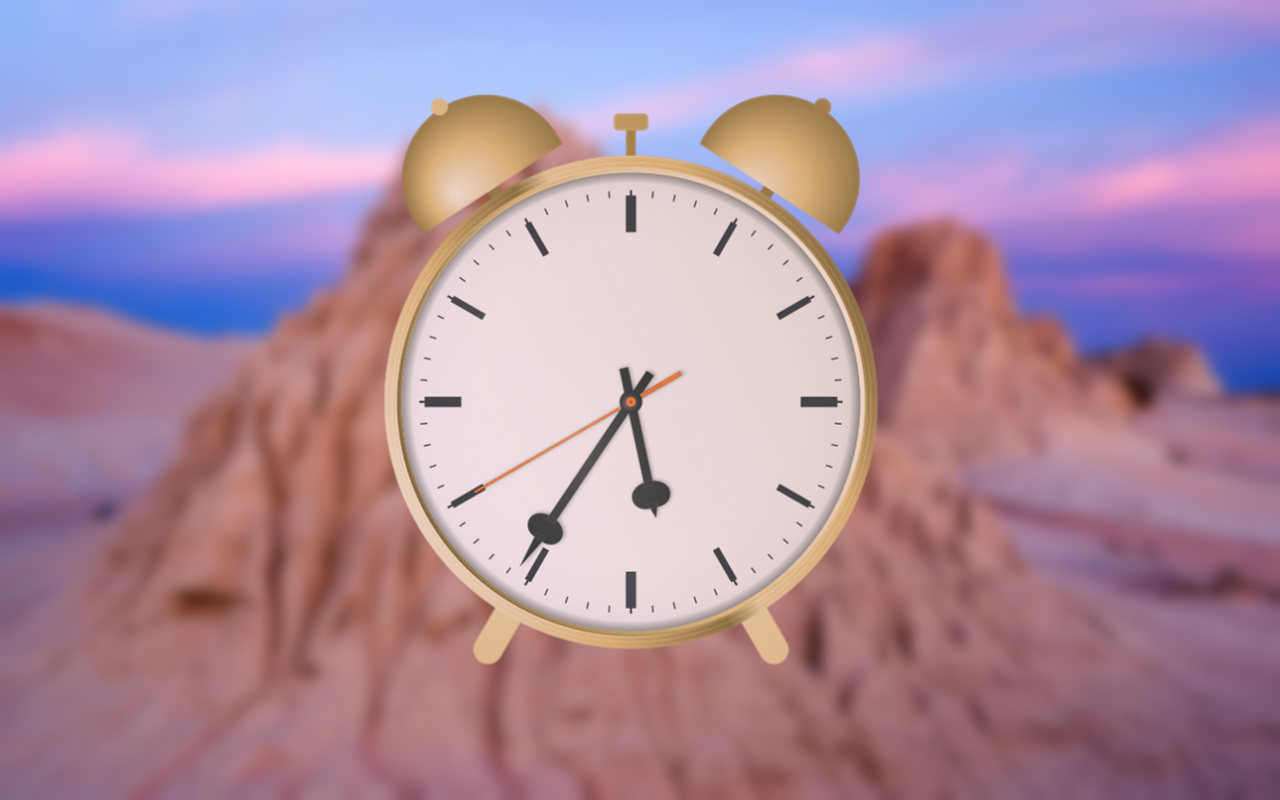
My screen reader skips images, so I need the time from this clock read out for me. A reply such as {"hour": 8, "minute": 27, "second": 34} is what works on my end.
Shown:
{"hour": 5, "minute": 35, "second": 40}
